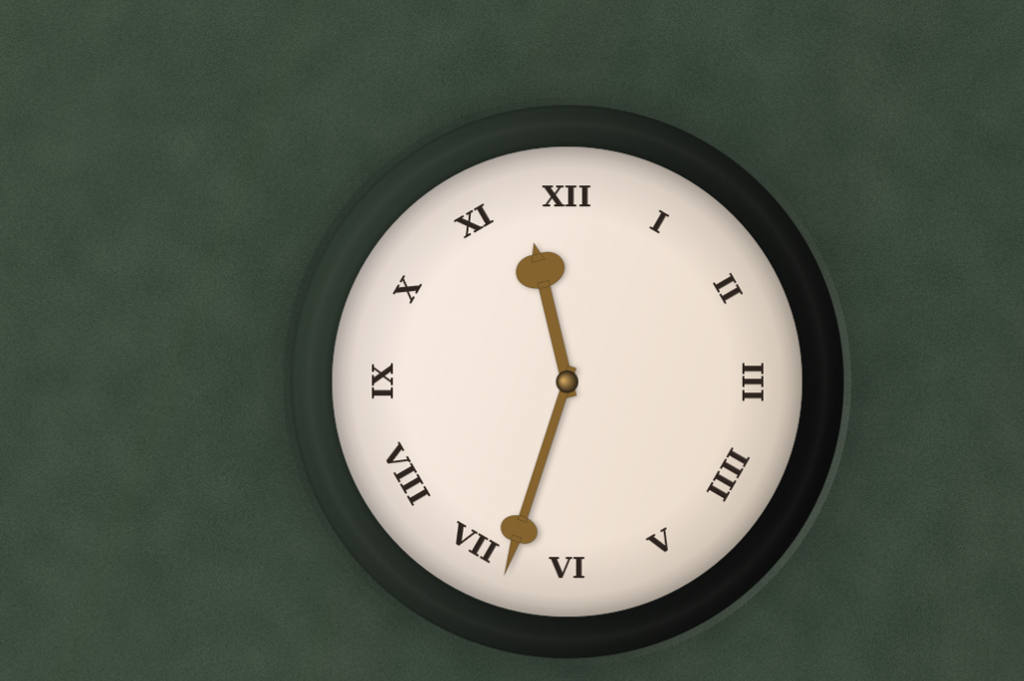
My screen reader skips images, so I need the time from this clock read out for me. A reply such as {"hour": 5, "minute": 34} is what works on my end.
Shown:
{"hour": 11, "minute": 33}
